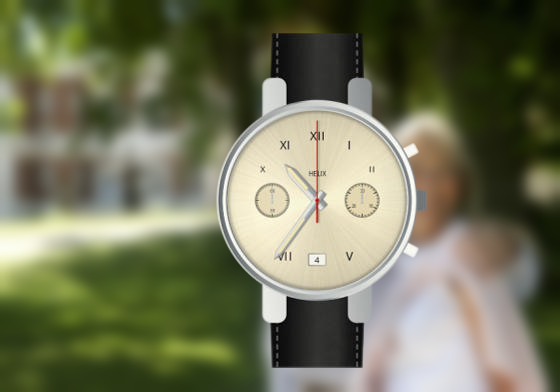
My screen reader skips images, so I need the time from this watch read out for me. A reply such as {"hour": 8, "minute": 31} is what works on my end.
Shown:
{"hour": 10, "minute": 36}
